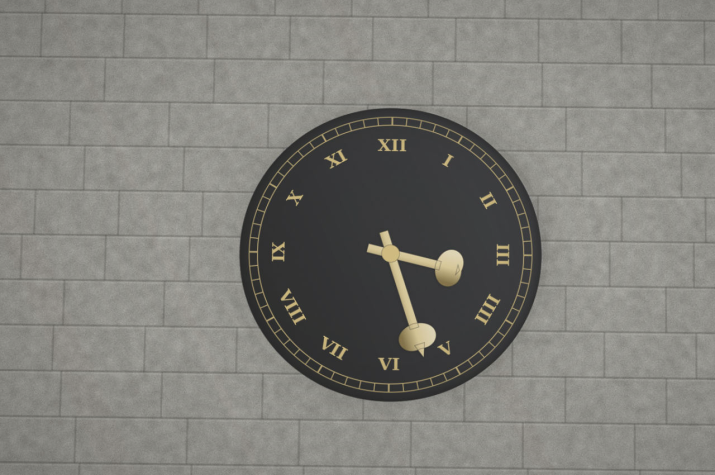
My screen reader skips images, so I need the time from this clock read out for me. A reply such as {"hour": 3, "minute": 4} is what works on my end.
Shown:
{"hour": 3, "minute": 27}
